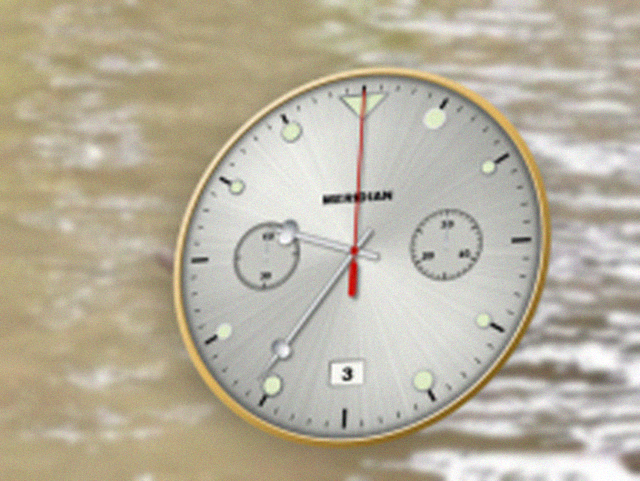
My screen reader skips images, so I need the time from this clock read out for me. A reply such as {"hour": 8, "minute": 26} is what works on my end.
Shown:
{"hour": 9, "minute": 36}
